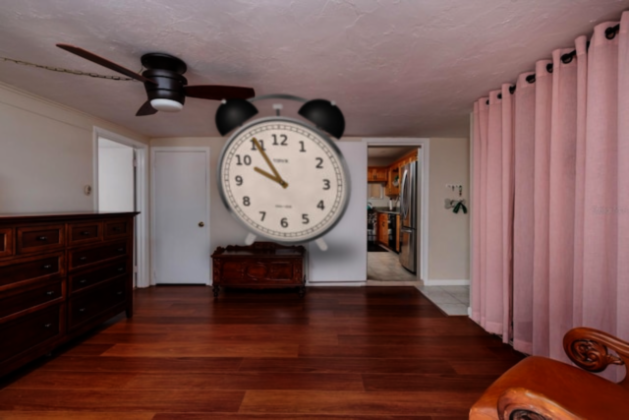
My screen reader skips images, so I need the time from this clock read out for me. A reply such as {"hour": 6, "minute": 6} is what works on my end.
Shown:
{"hour": 9, "minute": 55}
